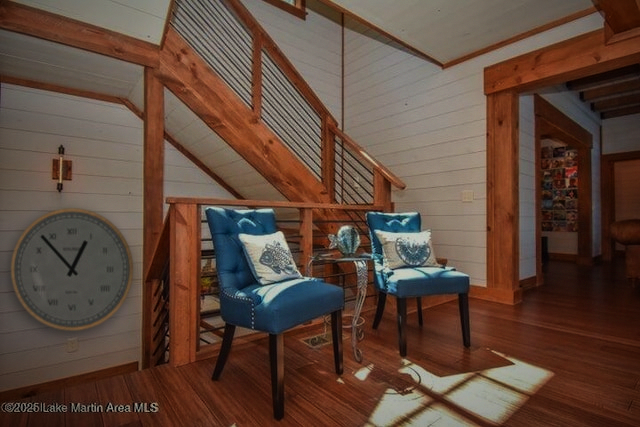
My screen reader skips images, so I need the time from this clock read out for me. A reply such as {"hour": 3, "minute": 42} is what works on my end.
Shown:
{"hour": 12, "minute": 53}
